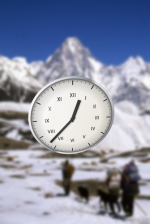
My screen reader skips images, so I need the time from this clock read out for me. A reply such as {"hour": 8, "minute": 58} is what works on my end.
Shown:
{"hour": 12, "minute": 37}
